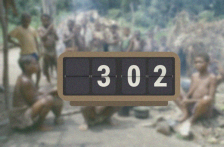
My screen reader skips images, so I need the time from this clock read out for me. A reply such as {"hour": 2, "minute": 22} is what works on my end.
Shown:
{"hour": 3, "minute": 2}
